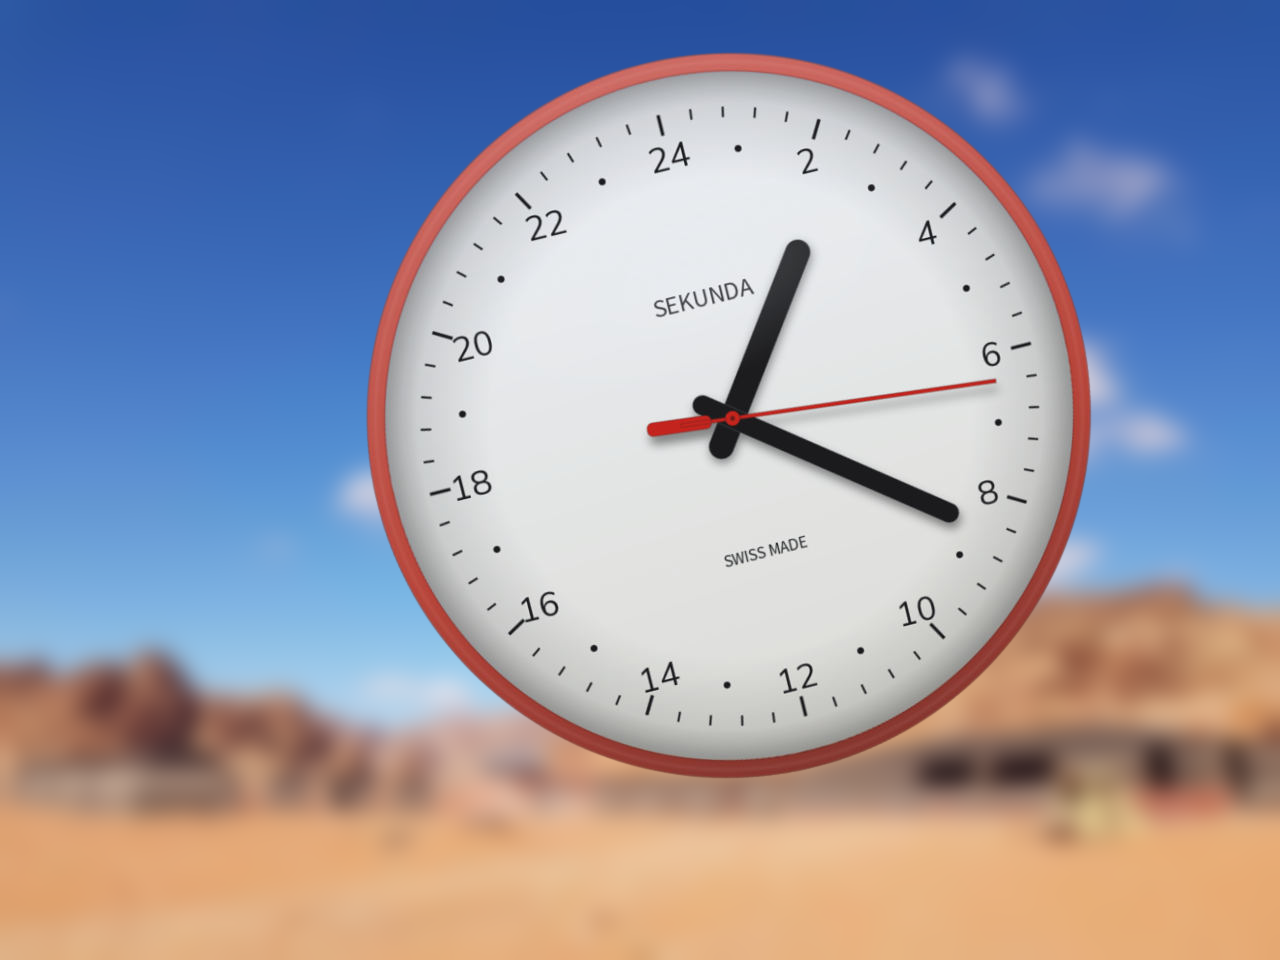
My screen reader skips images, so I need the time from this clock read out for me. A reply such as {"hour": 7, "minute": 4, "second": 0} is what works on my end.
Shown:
{"hour": 2, "minute": 21, "second": 16}
